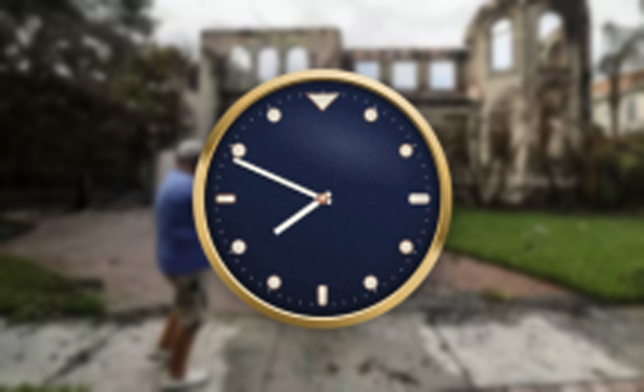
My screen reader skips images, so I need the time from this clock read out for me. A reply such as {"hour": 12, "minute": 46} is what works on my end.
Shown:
{"hour": 7, "minute": 49}
